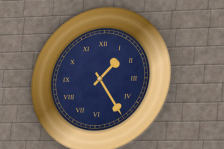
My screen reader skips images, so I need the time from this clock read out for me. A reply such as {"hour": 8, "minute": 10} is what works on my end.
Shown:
{"hour": 1, "minute": 24}
